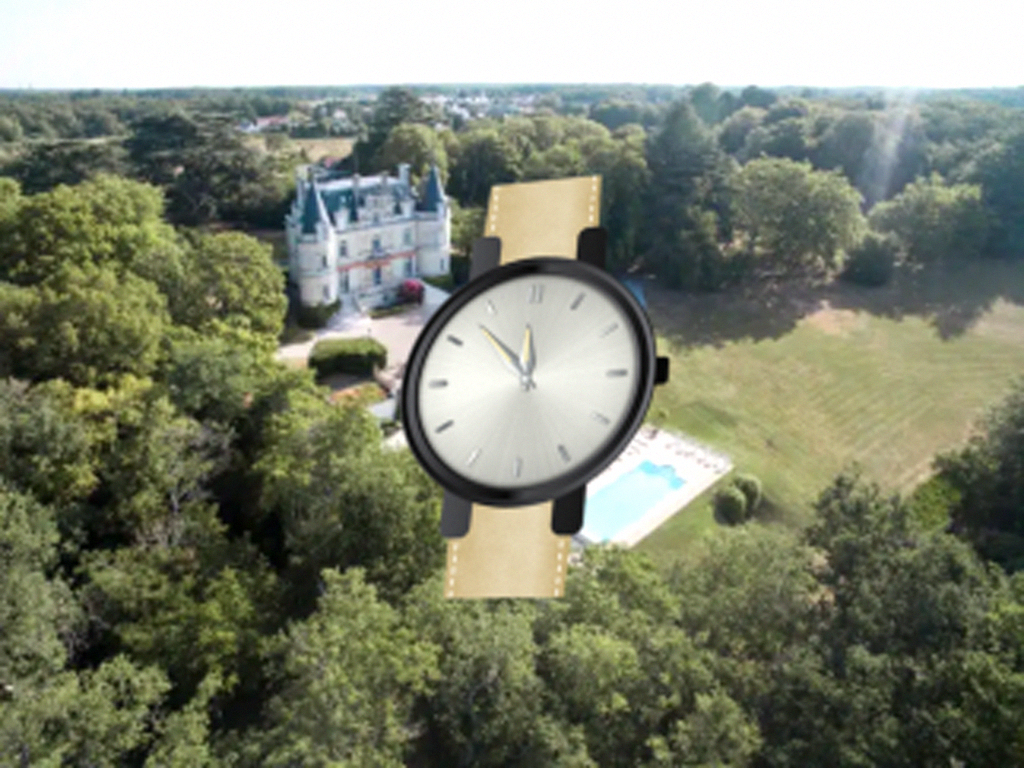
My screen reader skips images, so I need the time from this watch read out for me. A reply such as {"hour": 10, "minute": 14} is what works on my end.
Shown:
{"hour": 11, "minute": 53}
